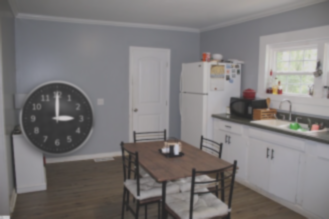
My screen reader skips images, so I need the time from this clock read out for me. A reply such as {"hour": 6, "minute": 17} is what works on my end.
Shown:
{"hour": 3, "minute": 0}
